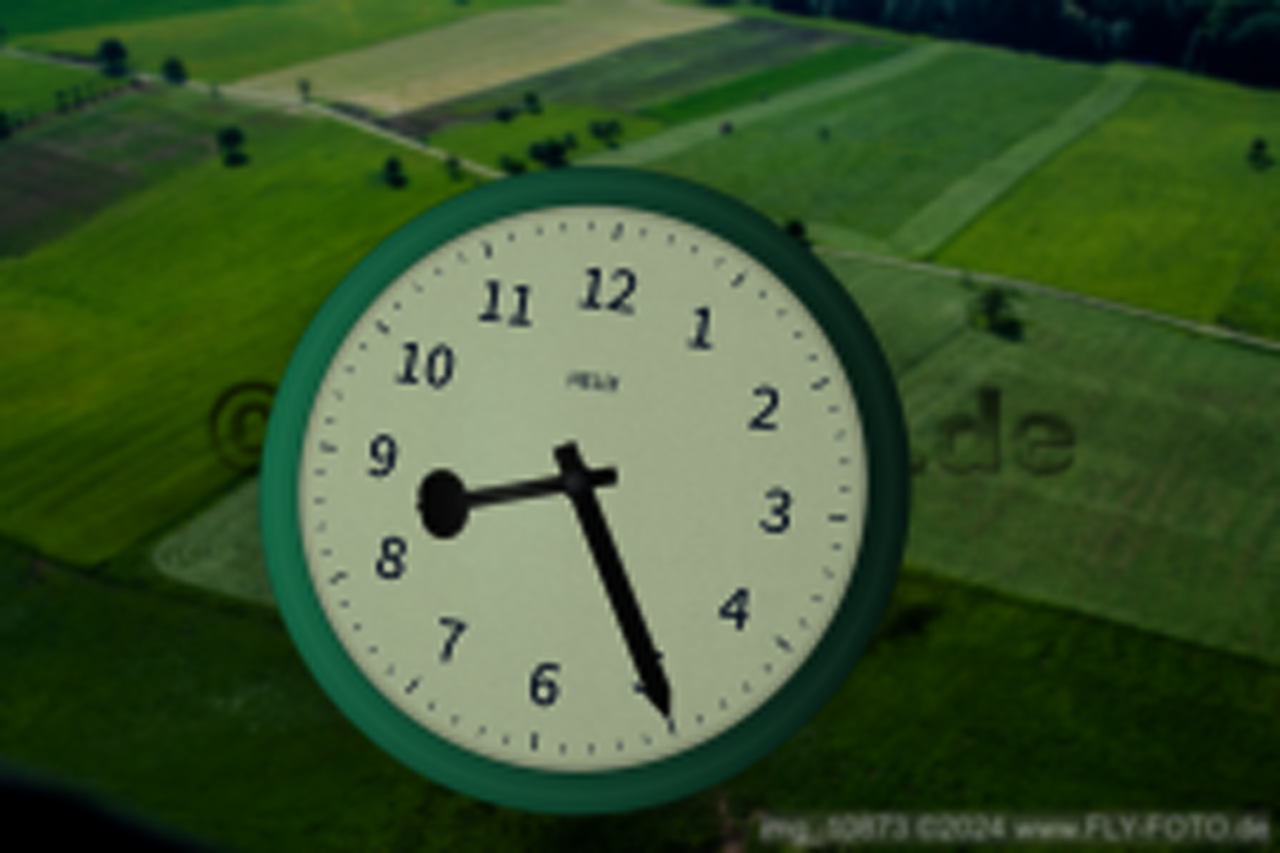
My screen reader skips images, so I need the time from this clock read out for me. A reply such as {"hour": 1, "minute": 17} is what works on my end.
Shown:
{"hour": 8, "minute": 25}
